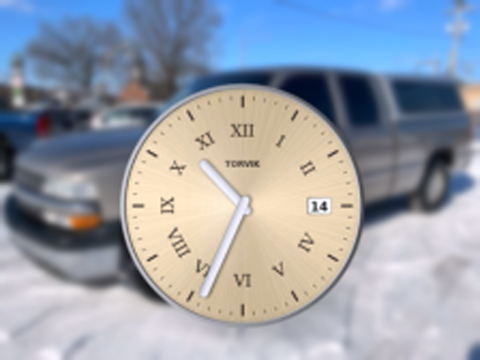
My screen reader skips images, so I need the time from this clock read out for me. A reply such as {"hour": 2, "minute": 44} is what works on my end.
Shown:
{"hour": 10, "minute": 34}
